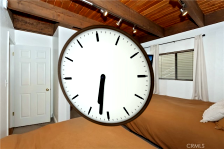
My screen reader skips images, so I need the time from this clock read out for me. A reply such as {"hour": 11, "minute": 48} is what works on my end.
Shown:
{"hour": 6, "minute": 32}
